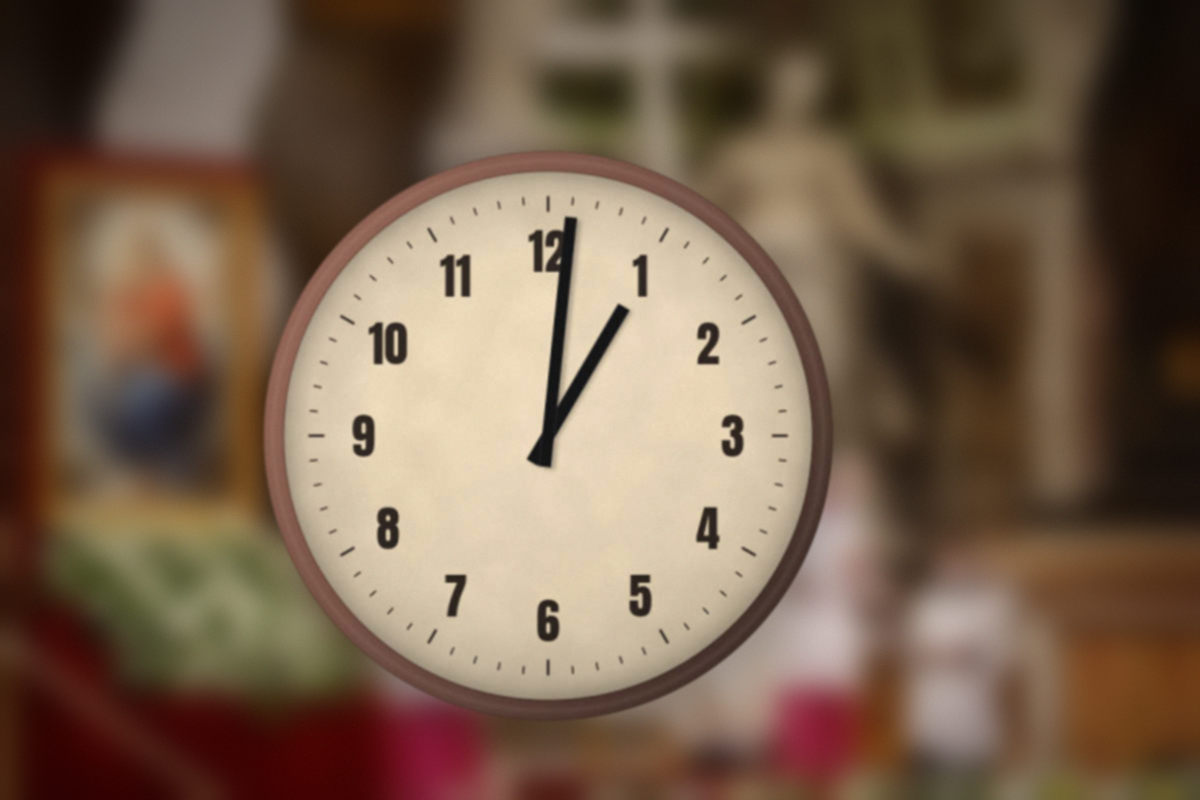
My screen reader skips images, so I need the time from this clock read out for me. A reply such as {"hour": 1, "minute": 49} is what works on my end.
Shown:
{"hour": 1, "minute": 1}
